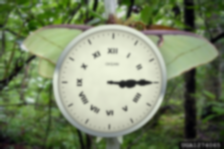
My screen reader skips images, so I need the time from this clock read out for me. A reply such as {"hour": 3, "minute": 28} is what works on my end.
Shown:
{"hour": 3, "minute": 15}
